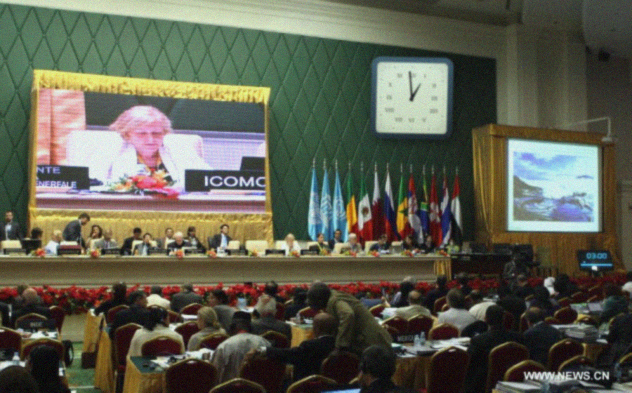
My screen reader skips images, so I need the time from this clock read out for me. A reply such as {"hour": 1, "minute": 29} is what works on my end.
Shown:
{"hour": 12, "minute": 59}
